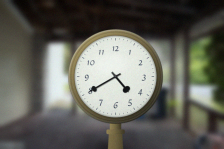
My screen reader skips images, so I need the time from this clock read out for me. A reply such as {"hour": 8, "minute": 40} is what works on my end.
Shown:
{"hour": 4, "minute": 40}
